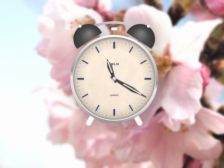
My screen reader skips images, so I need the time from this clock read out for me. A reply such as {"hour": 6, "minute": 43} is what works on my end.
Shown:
{"hour": 11, "minute": 20}
